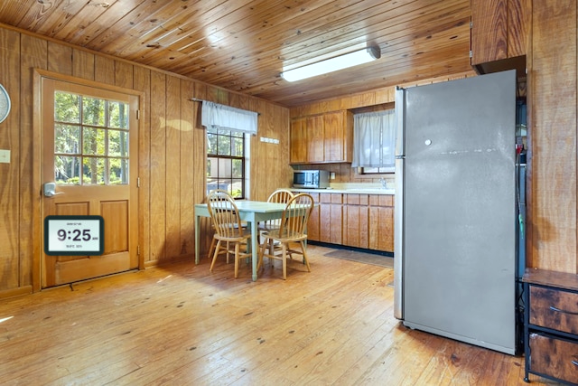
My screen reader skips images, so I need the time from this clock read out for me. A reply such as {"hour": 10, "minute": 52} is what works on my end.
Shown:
{"hour": 9, "minute": 25}
